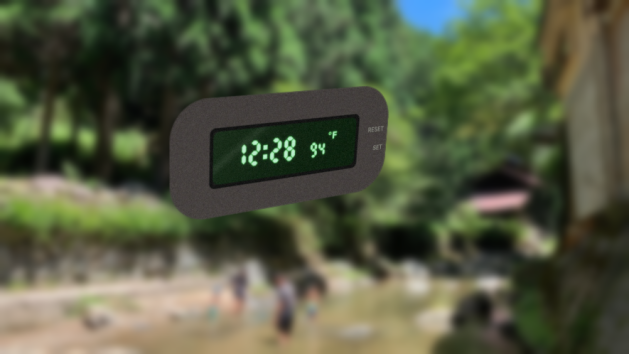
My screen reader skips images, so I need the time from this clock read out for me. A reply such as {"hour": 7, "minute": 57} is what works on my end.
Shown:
{"hour": 12, "minute": 28}
